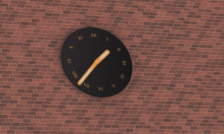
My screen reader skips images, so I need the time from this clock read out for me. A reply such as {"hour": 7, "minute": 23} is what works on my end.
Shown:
{"hour": 1, "minute": 37}
